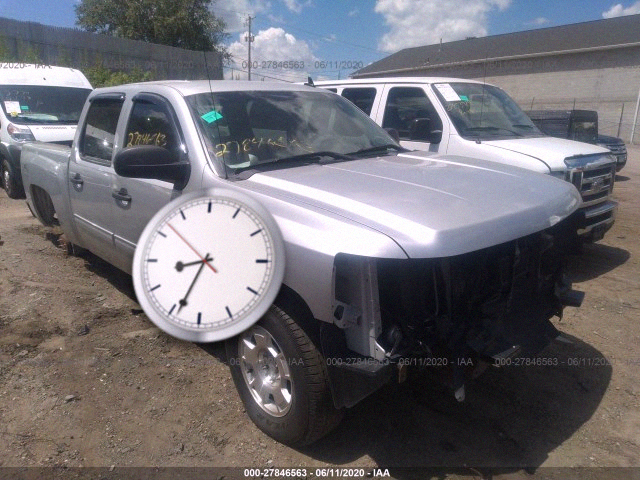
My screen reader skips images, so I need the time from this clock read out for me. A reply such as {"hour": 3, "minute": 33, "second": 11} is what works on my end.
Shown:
{"hour": 8, "minute": 33, "second": 52}
